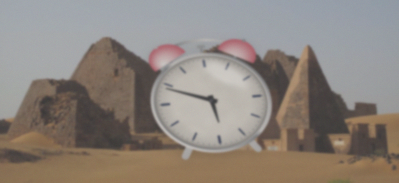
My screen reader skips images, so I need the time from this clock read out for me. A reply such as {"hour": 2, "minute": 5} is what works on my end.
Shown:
{"hour": 5, "minute": 49}
